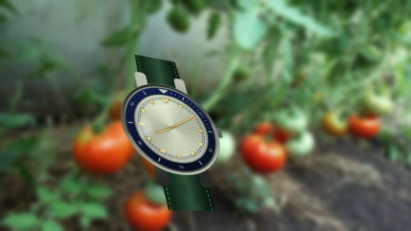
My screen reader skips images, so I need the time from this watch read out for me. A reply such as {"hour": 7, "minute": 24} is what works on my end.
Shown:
{"hour": 8, "minute": 10}
